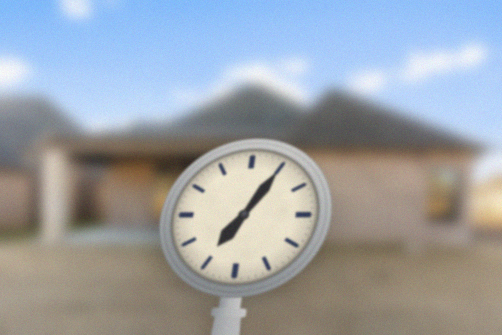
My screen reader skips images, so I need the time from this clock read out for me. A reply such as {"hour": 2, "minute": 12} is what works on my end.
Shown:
{"hour": 7, "minute": 5}
